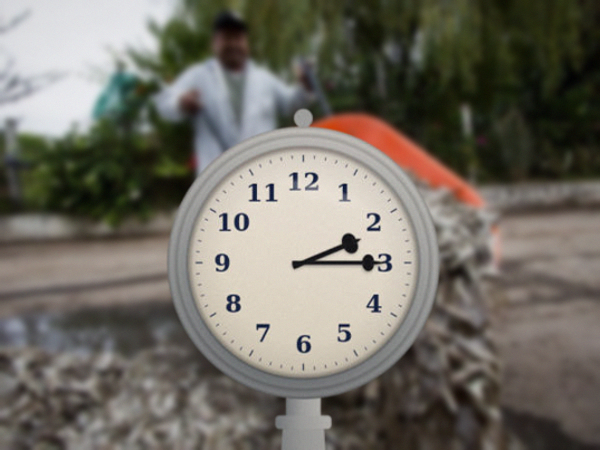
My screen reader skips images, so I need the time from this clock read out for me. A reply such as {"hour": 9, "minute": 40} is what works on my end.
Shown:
{"hour": 2, "minute": 15}
